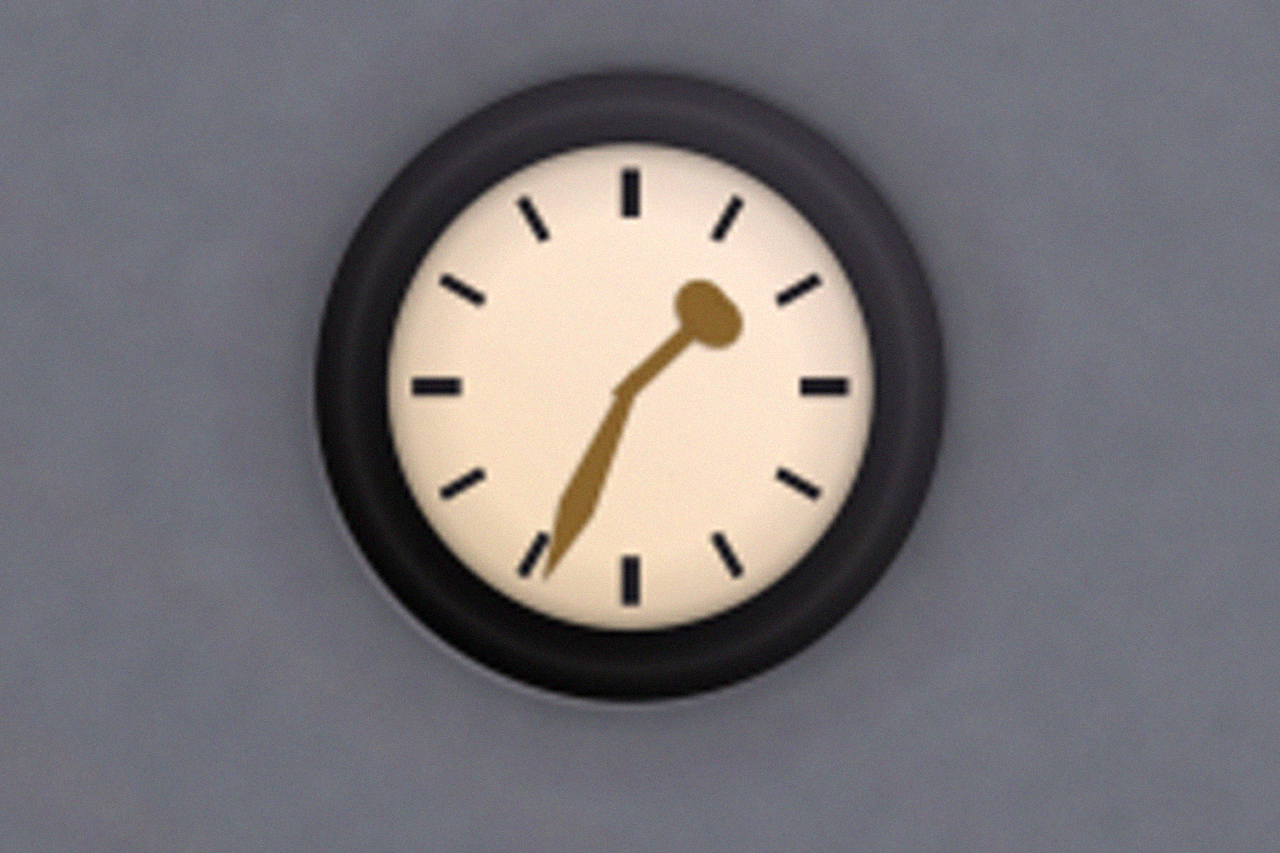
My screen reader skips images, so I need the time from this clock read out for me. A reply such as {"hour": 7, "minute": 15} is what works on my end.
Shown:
{"hour": 1, "minute": 34}
